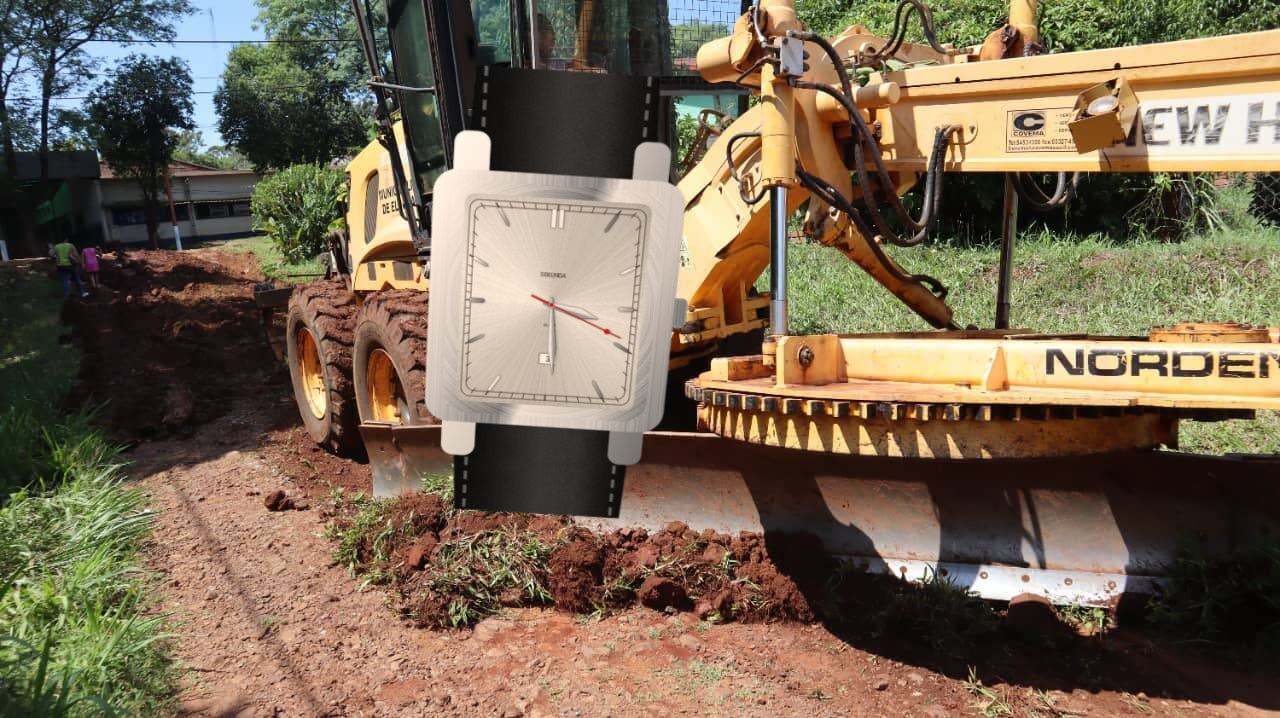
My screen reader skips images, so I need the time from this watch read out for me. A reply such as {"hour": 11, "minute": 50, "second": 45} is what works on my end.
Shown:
{"hour": 3, "minute": 29, "second": 19}
